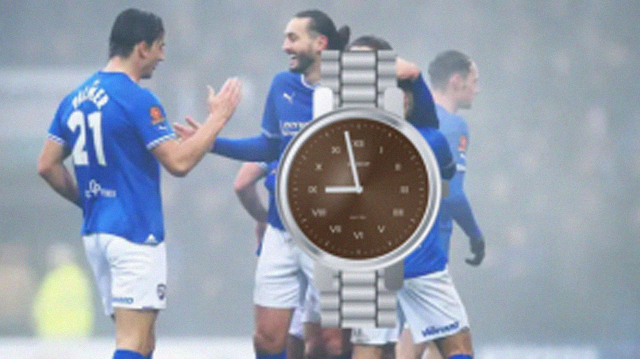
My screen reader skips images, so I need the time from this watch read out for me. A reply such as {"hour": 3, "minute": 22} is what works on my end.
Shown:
{"hour": 8, "minute": 58}
